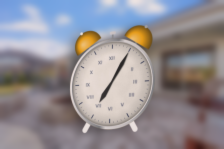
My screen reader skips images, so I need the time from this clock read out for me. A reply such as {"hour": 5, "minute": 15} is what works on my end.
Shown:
{"hour": 7, "minute": 5}
